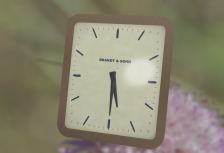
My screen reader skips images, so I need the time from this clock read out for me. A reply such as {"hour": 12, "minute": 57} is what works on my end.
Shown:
{"hour": 5, "minute": 30}
